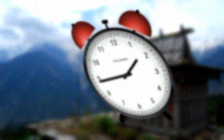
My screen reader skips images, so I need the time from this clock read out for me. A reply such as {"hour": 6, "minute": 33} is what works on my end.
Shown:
{"hour": 1, "minute": 44}
